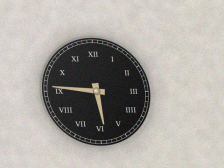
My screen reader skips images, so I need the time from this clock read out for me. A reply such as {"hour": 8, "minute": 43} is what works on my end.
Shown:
{"hour": 5, "minute": 46}
